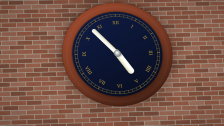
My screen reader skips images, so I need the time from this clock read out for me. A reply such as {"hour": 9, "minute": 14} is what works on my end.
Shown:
{"hour": 4, "minute": 53}
